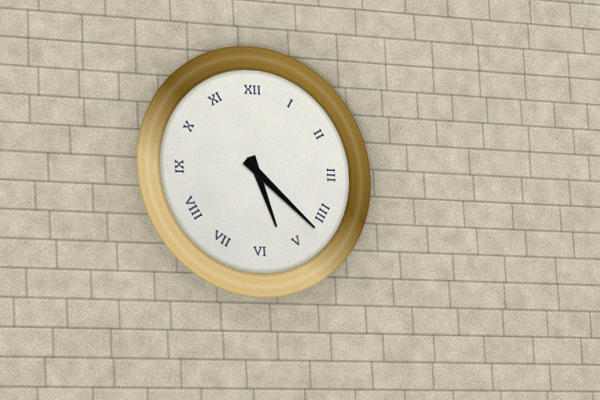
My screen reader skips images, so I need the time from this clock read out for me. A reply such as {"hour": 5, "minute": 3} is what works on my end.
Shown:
{"hour": 5, "minute": 22}
